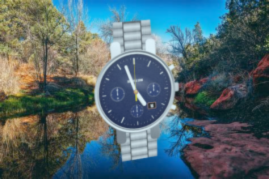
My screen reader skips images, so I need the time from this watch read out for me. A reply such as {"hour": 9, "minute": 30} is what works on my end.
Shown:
{"hour": 4, "minute": 57}
